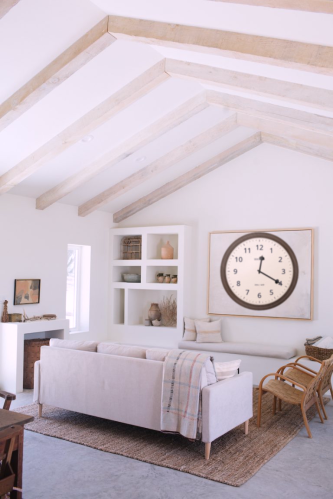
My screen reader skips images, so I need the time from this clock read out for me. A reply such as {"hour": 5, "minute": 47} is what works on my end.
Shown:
{"hour": 12, "minute": 20}
